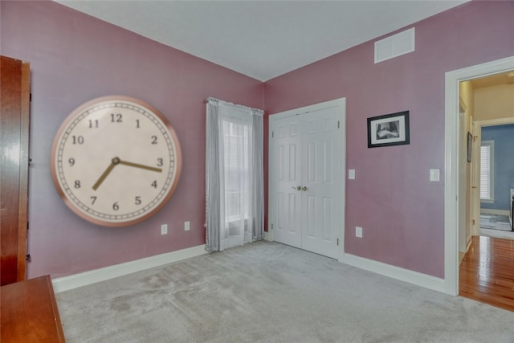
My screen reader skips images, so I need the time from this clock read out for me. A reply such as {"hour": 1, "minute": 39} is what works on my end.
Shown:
{"hour": 7, "minute": 17}
